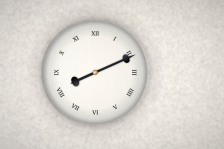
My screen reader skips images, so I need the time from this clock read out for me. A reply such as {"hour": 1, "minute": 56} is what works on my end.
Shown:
{"hour": 8, "minute": 11}
